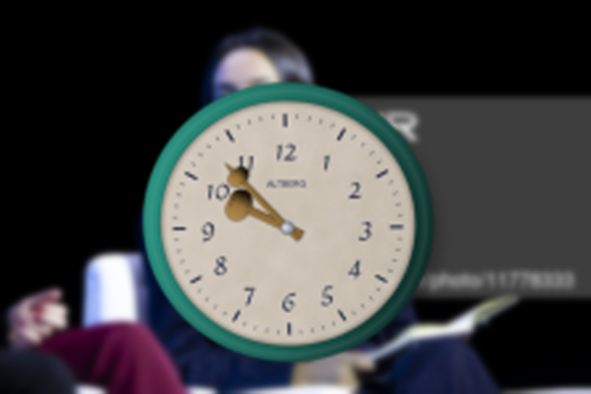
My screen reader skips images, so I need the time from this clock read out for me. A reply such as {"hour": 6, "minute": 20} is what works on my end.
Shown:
{"hour": 9, "minute": 53}
